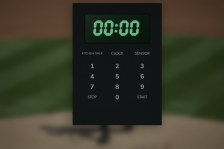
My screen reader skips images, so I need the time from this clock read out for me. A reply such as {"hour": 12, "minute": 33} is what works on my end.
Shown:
{"hour": 0, "minute": 0}
